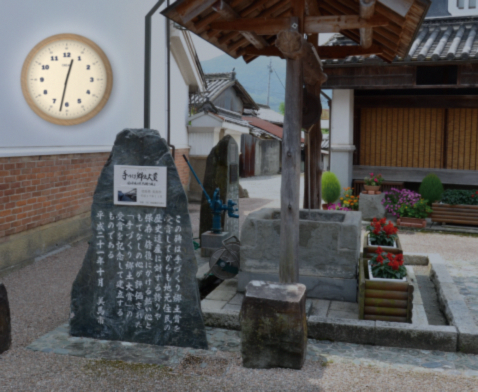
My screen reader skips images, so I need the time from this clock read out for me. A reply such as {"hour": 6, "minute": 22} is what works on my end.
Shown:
{"hour": 12, "minute": 32}
